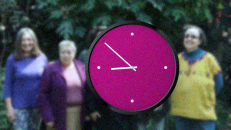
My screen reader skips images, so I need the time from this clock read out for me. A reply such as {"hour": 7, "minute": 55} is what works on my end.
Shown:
{"hour": 8, "minute": 52}
